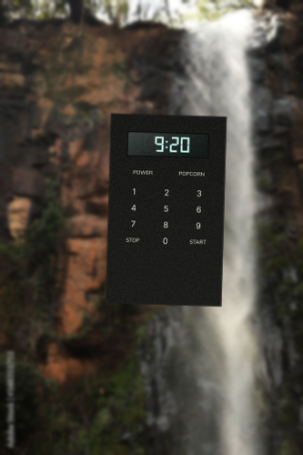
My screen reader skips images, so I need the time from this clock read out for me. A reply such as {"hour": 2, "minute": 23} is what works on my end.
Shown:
{"hour": 9, "minute": 20}
